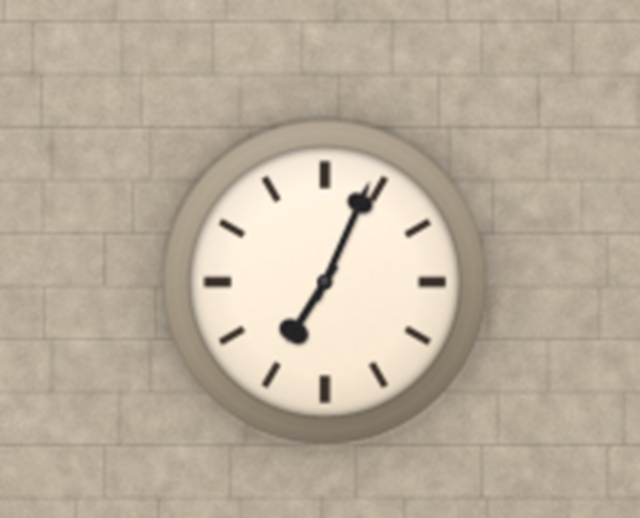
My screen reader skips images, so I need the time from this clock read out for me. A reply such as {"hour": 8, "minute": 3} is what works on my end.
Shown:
{"hour": 7, "minute": 4}
